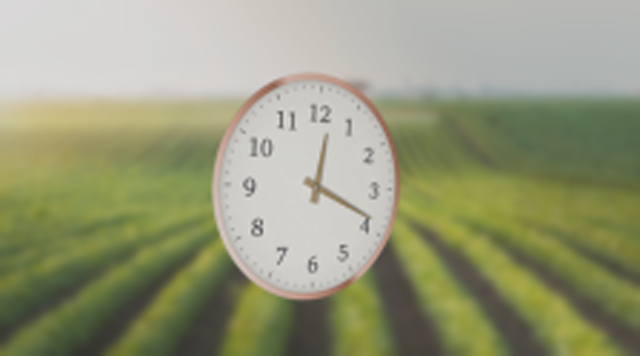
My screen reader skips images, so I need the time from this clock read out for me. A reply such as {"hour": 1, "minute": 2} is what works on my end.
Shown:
{"hour": 12, "minute": 19}
